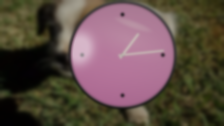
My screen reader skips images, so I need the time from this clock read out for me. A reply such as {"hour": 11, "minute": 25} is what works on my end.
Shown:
{"hour": 1, "minute": 14}
